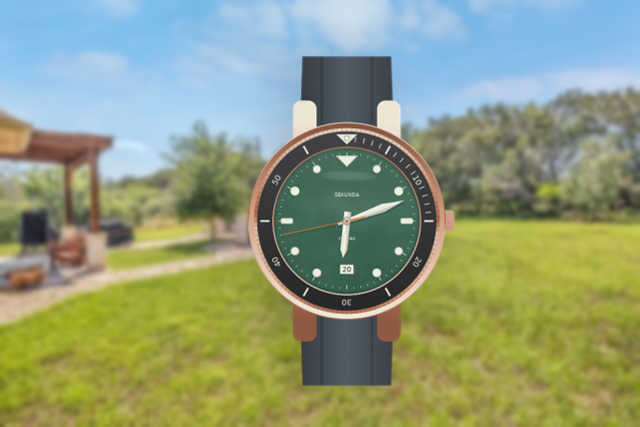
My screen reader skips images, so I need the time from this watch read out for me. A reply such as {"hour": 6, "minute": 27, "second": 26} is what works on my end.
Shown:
{"hour": 6, "minute": 11, "second": 43}
